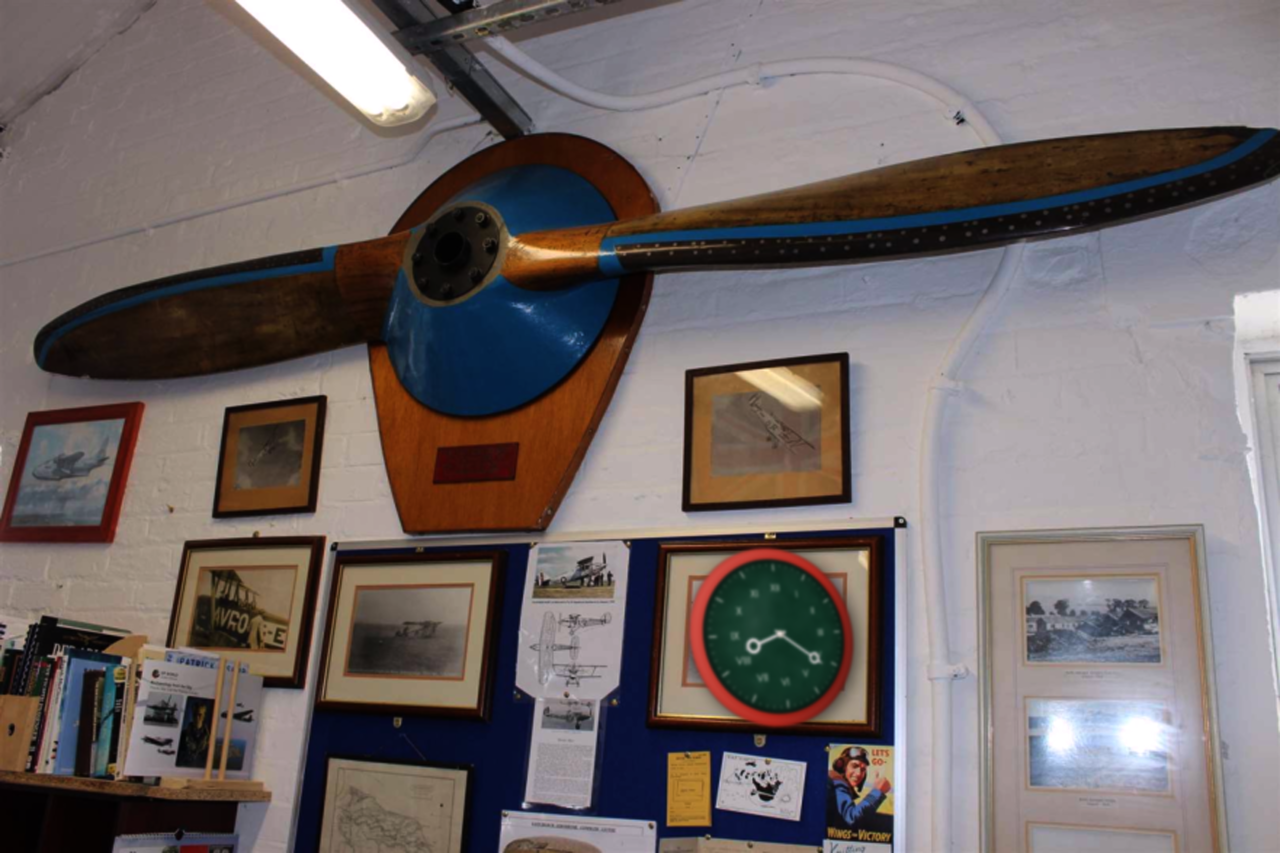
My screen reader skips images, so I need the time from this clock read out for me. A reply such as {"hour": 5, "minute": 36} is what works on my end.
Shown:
{"hour": 8, "minute": 21}
